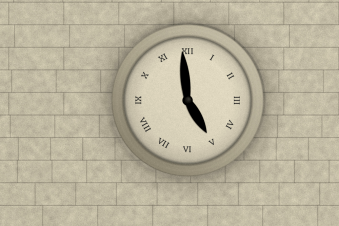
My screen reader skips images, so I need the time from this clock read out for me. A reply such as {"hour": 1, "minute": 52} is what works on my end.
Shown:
{"hour": 4, "minute": 59}
